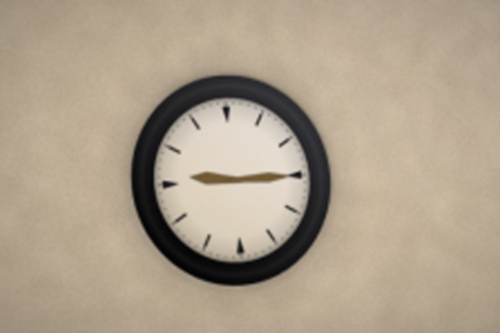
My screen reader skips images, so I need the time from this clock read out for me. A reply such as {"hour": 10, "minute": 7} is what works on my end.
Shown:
{"hour": 9, "minute": 15}
